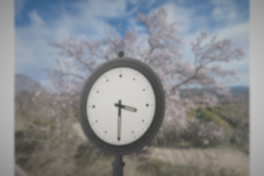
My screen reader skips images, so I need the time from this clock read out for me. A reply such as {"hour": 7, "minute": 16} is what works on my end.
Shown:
{"hour": 3, "minute": 30}
